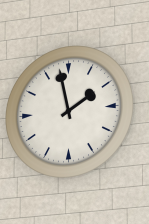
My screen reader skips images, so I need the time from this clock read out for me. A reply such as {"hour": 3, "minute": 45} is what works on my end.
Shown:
{"hour": 1, "minute": 58}
